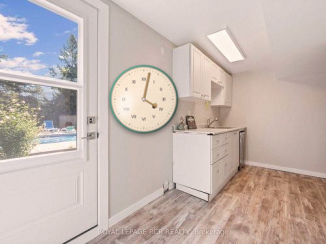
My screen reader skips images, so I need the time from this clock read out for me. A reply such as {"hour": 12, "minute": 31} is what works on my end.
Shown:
{"hour": 4, "minute": 2}
